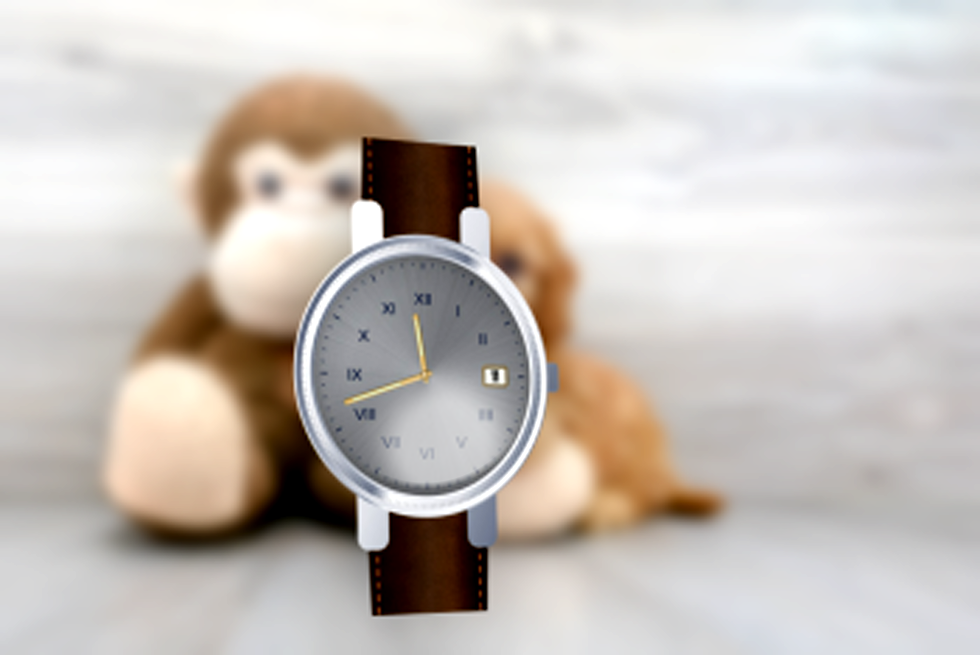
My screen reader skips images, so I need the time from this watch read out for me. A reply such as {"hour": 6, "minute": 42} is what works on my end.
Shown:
{"hour": 11, "minute": 42}
